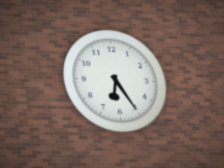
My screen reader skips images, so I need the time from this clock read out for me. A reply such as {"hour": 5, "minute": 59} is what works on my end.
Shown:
{"hour": 6, "minute": 25}
